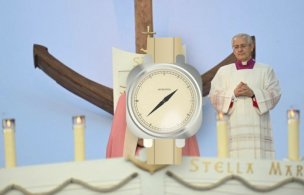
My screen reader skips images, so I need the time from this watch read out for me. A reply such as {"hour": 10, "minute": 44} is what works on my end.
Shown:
{"hour": 1, "minute": 38}
